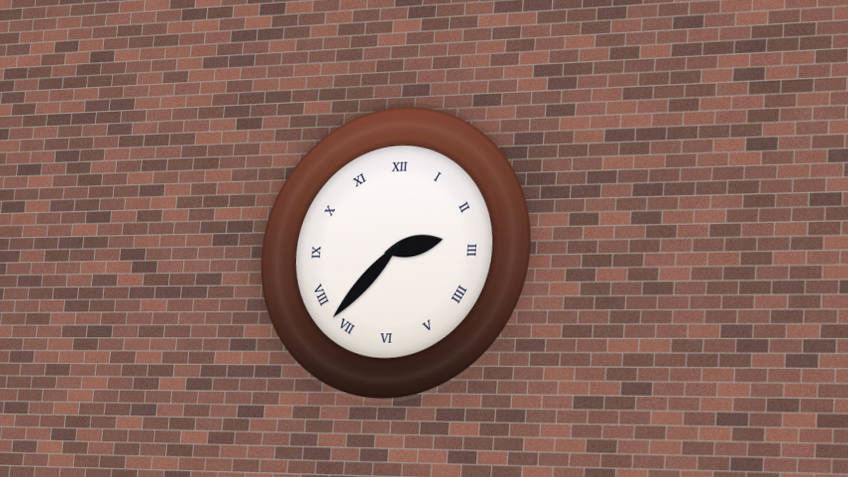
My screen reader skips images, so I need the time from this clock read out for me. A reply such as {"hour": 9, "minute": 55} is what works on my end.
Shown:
{"hour": 2, "minute": 37}
